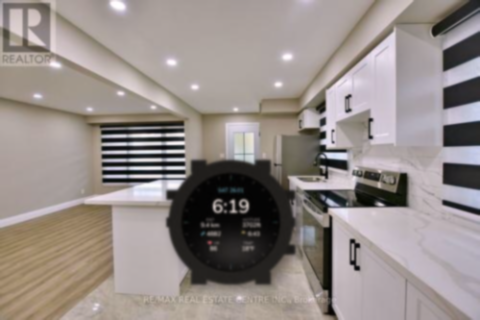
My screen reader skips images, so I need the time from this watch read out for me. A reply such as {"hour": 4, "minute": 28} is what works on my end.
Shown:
{"hour": 6, "minute": 19}
